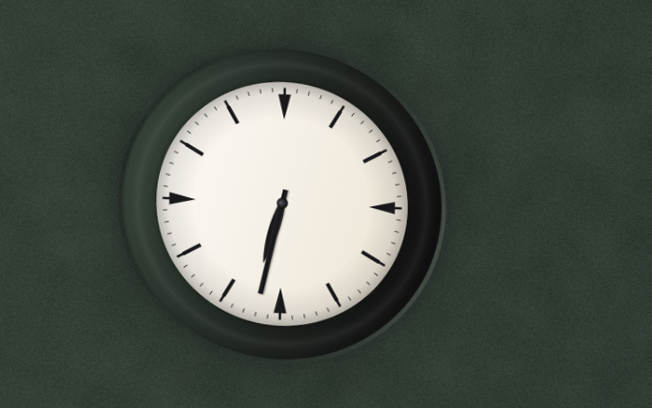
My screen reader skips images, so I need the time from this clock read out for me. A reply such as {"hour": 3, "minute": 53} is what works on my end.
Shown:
{"hour": 6, "minute": 32}
